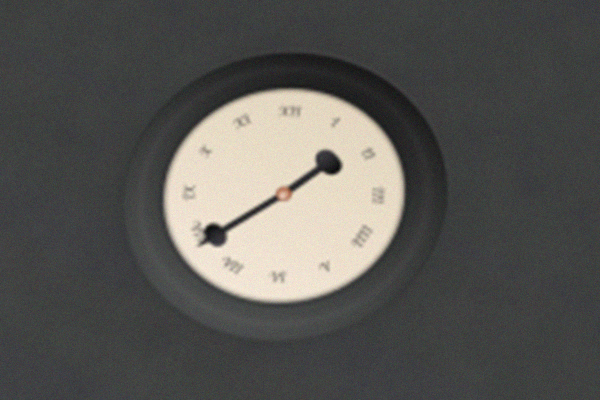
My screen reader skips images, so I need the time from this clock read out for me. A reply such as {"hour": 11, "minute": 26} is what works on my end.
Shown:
{"hour": 1, "minute": 39}
